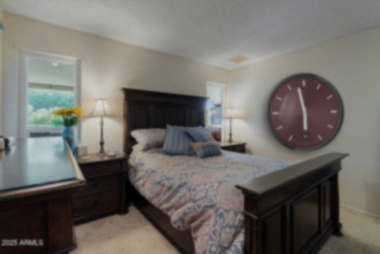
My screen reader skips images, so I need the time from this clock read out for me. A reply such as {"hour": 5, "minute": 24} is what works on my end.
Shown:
{"hour": 5, "minute": 58}
